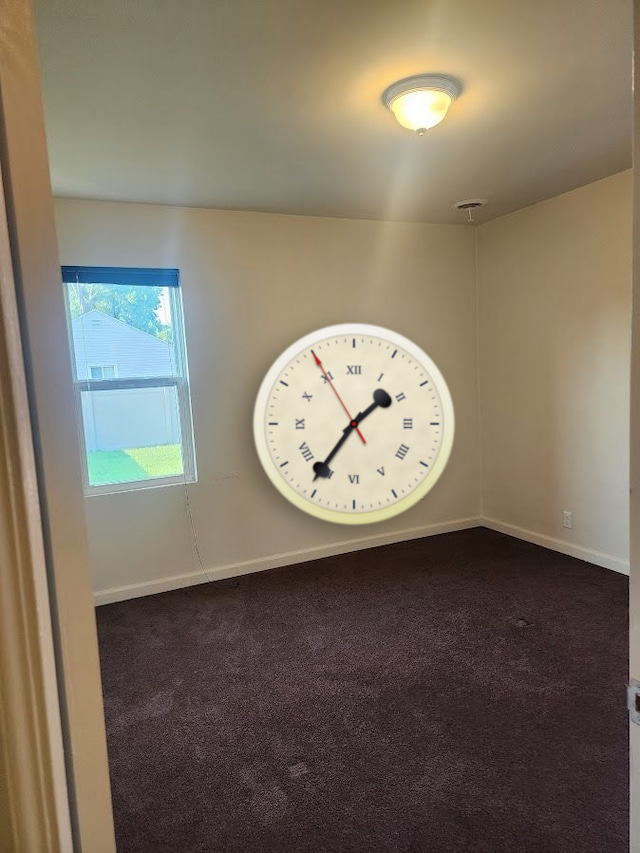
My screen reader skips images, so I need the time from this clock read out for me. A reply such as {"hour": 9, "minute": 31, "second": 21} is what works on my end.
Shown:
{"hour": 1, "minute": 35, "second": 55}
